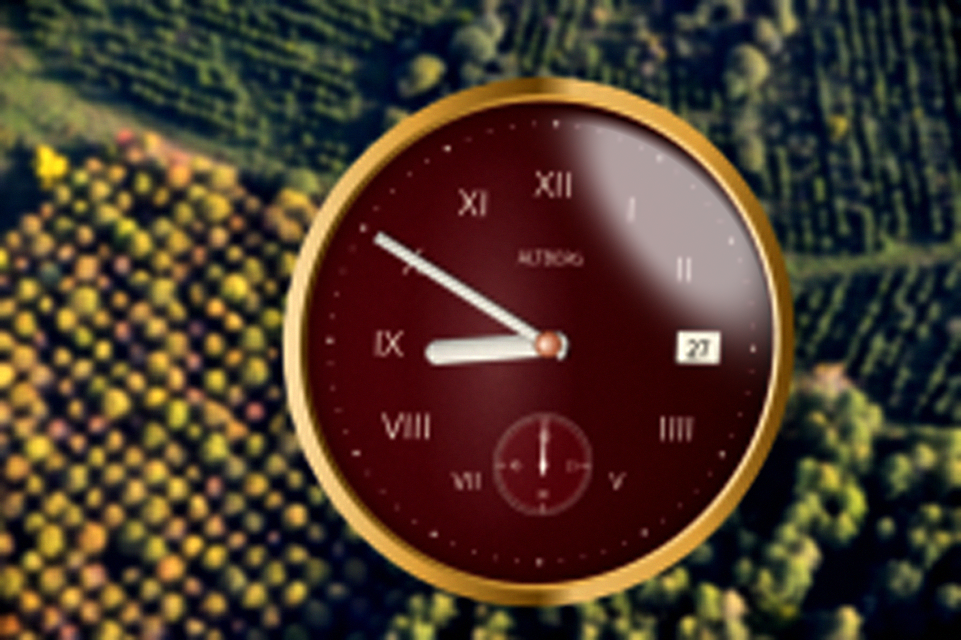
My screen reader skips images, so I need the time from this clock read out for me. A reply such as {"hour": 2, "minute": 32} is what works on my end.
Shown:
{"hour": 8, "minute": 50}
